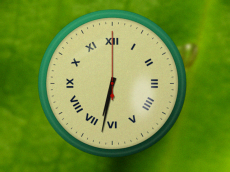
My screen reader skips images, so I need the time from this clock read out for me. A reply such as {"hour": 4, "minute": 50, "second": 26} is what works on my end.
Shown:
{"hour": 6, "minute": 32, "second": 0}
